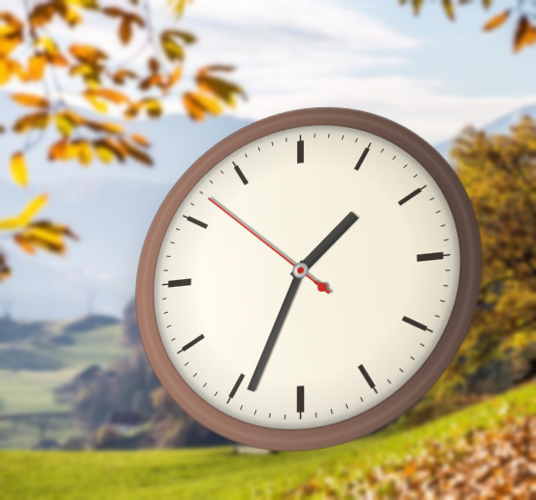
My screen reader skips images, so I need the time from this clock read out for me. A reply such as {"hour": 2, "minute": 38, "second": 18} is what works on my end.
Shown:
{"hour": 1, "minute": 33, "second": 52}
